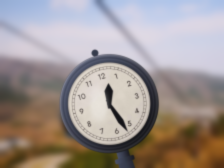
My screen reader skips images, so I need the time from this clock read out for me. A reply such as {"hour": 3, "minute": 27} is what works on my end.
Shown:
{"hour": 12, "minute": 27}
